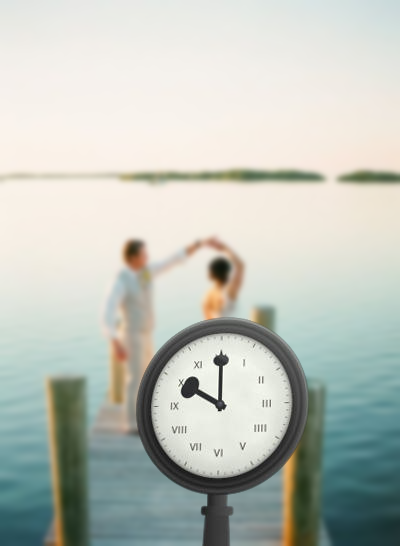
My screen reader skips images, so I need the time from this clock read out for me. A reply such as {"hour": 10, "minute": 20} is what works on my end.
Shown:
{"hour": 10, "minute": 0}
